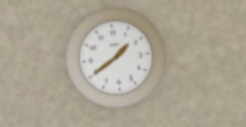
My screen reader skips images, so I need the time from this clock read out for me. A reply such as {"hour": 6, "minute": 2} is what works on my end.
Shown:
{"hour": 1, "minute": 40}
